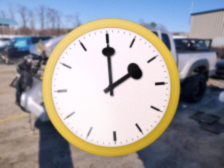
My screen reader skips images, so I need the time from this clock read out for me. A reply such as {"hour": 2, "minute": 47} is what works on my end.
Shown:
{"hour": 2, "minute": 0}
